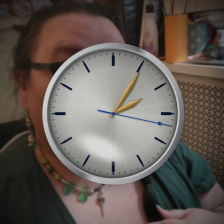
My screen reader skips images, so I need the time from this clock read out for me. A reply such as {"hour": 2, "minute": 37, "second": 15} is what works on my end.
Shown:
{"hour": 2, "minute": 5, "second": 17}
